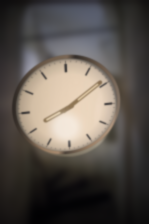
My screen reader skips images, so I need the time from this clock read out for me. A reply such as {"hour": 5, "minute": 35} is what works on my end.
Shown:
{"hour": 8, "minute": 9}
